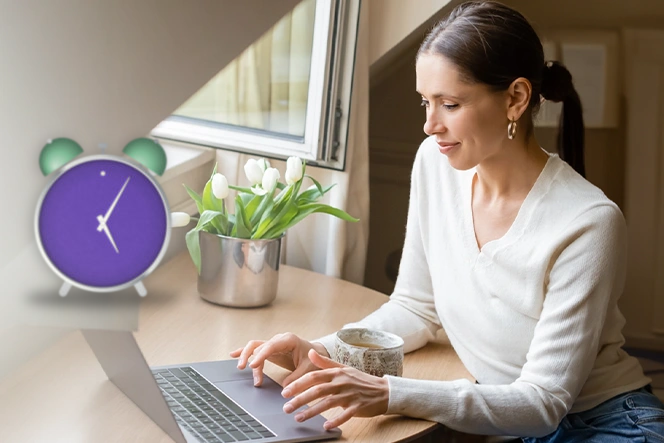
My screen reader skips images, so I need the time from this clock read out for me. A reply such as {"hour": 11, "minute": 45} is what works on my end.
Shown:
{"hour": 5, "minute": 5}
